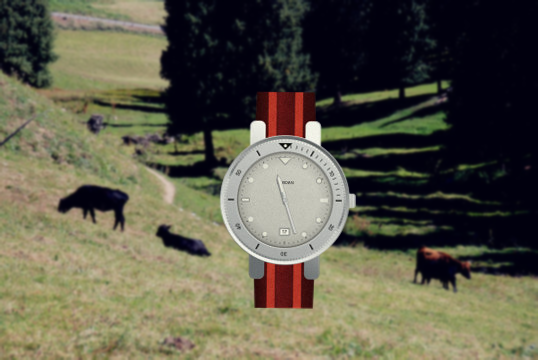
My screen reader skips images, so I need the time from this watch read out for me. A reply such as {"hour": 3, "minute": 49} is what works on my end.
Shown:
{"hour": 11, "minute": 27}
